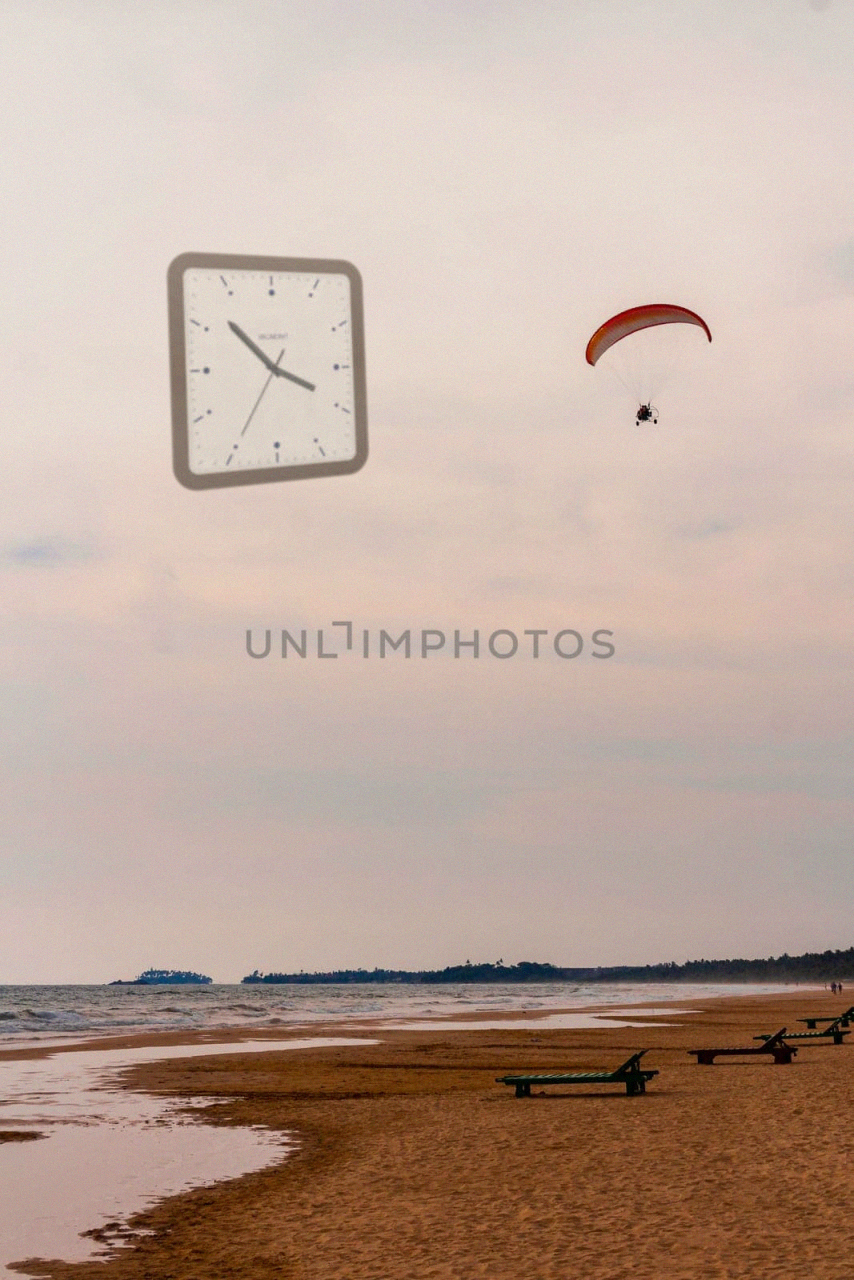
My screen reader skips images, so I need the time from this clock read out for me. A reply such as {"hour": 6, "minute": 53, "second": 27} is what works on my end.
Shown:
{"hour": 3, "minute": 52, "second": 35}
